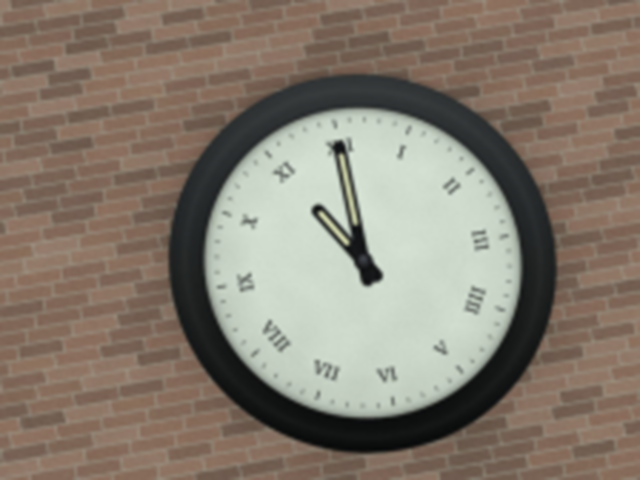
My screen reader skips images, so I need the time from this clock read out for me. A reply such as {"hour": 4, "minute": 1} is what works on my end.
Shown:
{"hour": 11, "minute": 0}
